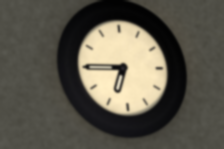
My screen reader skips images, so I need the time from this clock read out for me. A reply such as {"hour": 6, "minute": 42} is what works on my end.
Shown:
{"hour": 6, "minute": 45}
